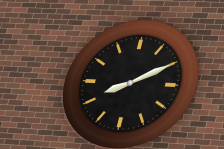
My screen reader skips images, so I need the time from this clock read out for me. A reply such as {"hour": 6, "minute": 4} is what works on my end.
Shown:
{"hour": 8, "minute": 10}
